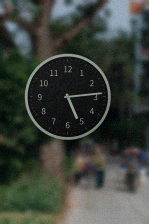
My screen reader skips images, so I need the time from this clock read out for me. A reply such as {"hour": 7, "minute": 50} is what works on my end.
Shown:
{"hour": 5, "minute": 14}
